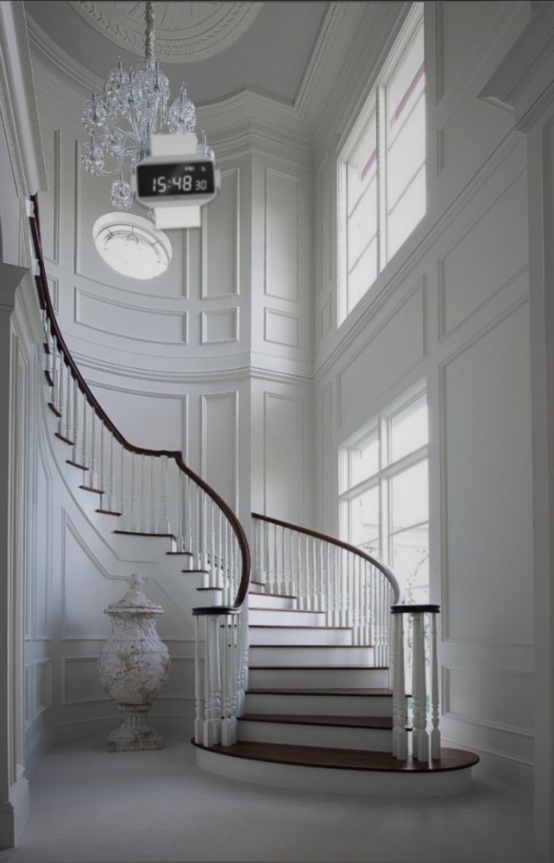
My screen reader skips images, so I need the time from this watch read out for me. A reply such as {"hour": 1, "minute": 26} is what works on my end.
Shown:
{"hour": 15, "minute": 48}
